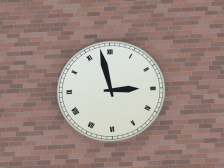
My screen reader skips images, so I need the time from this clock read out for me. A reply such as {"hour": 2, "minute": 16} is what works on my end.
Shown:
{"hour": 2, "minute": 58}
